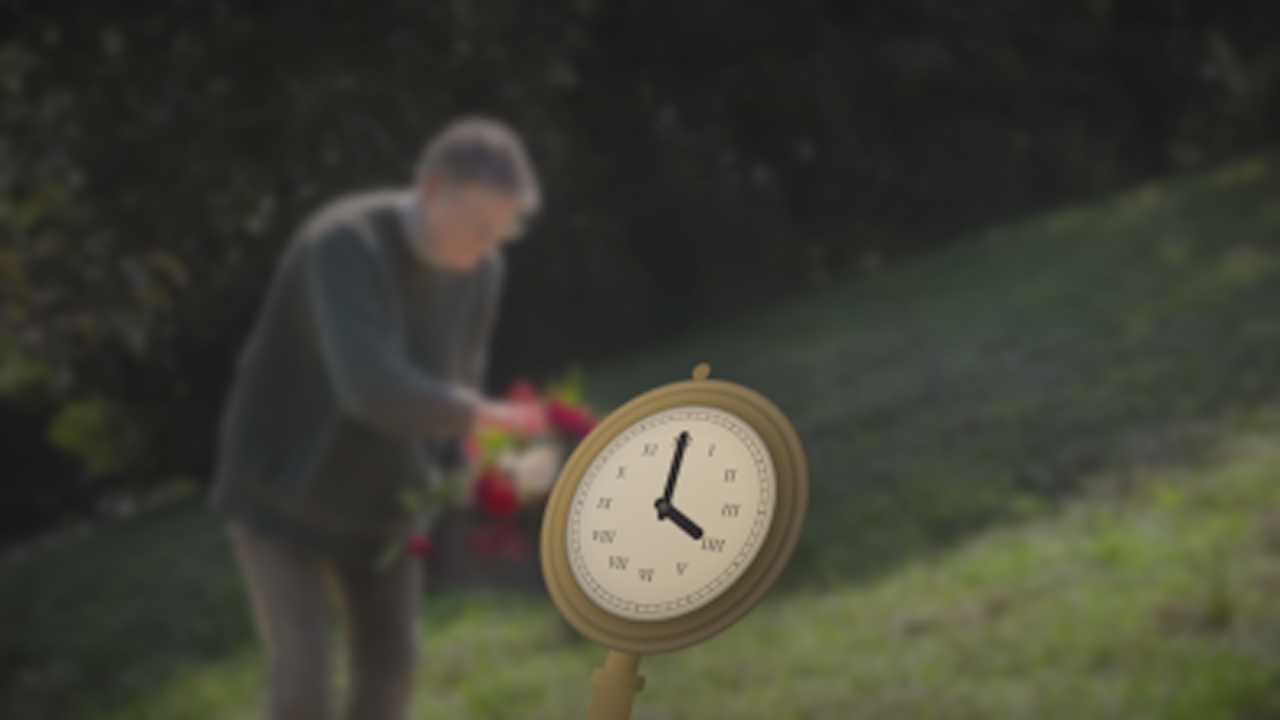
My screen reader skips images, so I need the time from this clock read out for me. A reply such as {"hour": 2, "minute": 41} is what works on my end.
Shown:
{"hour": 4, "minute": 0}
